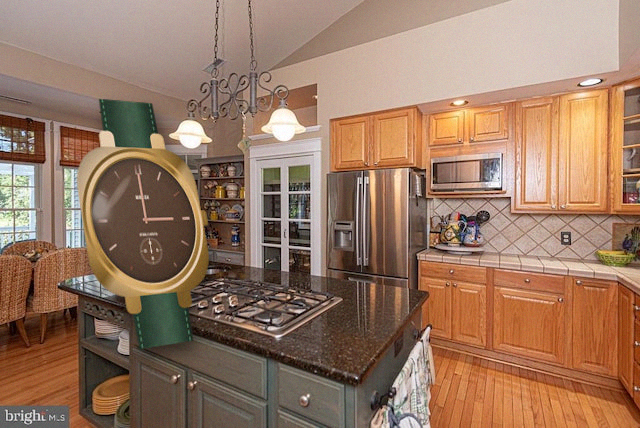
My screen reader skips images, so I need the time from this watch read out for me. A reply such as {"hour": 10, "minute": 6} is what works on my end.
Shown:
{"hour": 3, "minute": 0}
